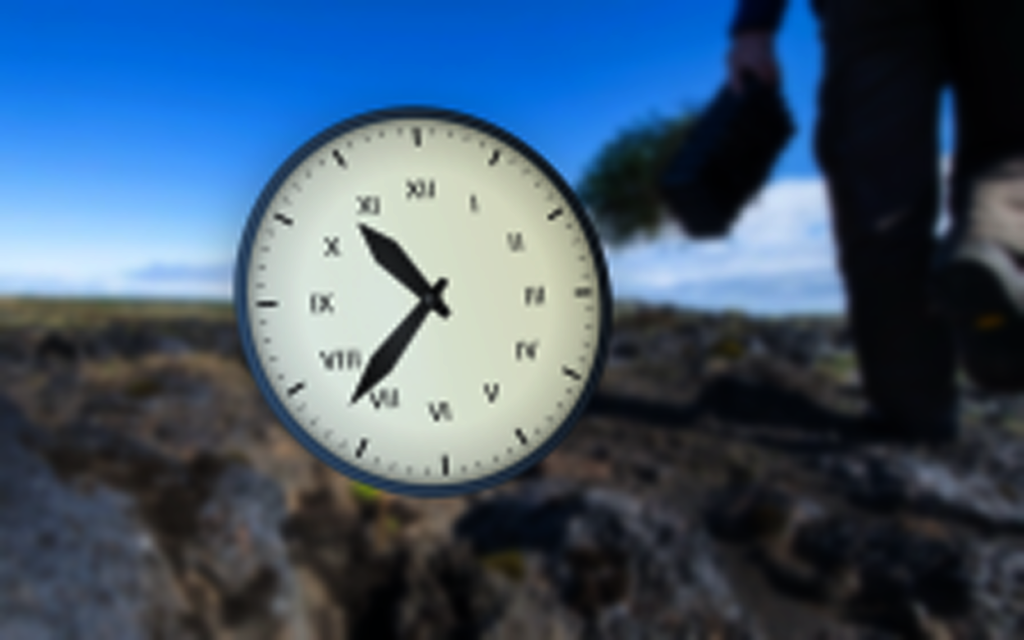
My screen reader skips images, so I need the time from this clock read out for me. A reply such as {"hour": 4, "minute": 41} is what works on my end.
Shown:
{"hour": 10, "minute": 37}
